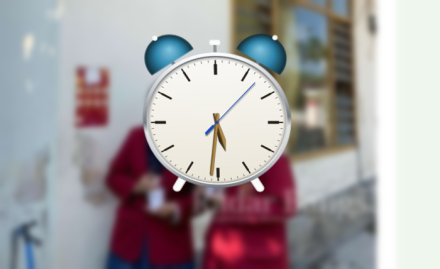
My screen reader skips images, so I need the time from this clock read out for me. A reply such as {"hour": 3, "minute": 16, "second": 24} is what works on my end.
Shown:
{"hour": 5, "minute": 31, "second": 7}
